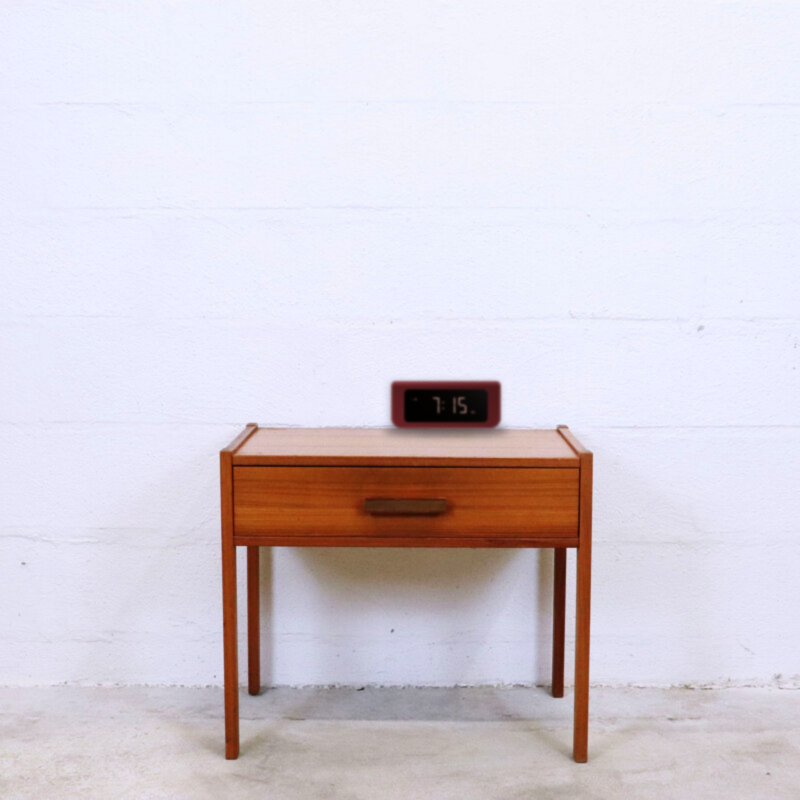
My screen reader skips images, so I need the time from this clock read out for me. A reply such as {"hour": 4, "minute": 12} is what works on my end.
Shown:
{"hour": 7, "minute": 15}
